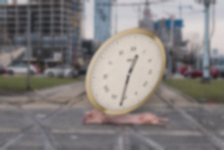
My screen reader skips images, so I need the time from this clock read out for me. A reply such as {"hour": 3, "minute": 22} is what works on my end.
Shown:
{"hour": 12, "minute": 31}
